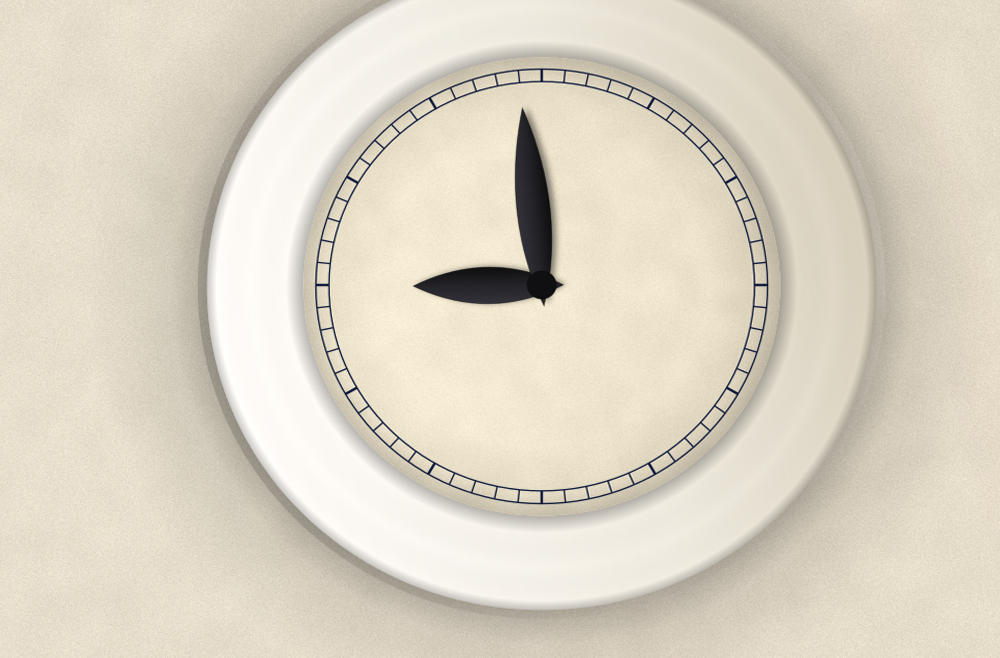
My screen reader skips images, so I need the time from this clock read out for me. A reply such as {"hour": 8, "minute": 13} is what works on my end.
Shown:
{"hour": 8, "minute": 59}
